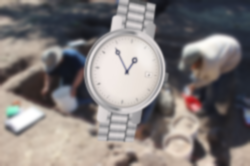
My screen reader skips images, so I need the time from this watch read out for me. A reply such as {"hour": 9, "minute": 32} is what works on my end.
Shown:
{"hour": 12, "minute": 54}
